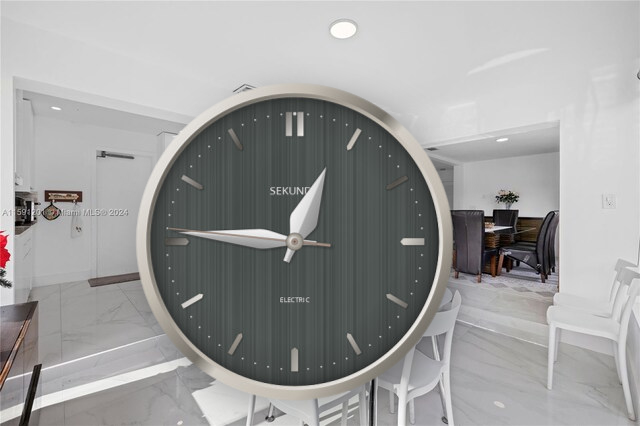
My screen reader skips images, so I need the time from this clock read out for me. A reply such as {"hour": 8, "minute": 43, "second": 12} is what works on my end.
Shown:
{"hour": 12, "minute": 45, "second": 46}
